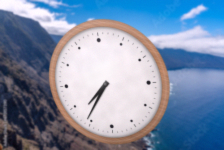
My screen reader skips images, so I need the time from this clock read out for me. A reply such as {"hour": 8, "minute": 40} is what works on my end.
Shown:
{"hour": 7, "minute": 36}
